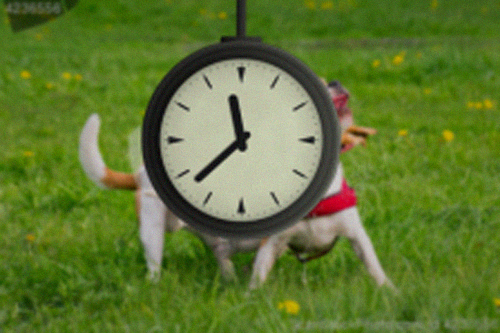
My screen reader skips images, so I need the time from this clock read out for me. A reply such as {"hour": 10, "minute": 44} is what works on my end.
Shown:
{"hour": 11, "minute": 38}
